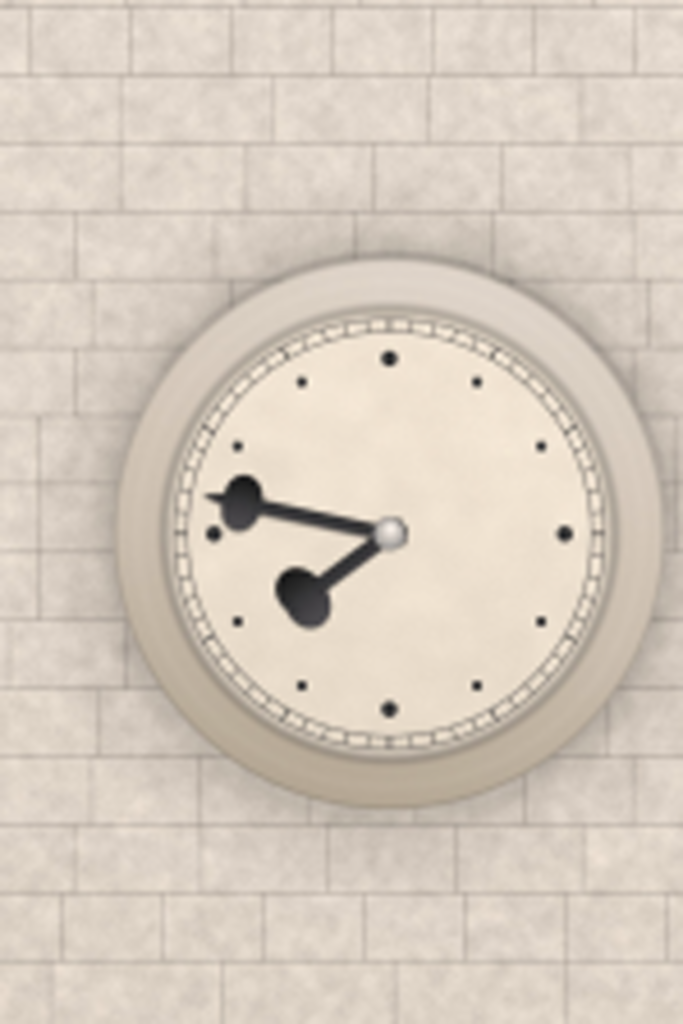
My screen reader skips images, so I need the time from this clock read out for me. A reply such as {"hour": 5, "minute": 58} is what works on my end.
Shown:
{"hour": 7, "minute": 47}
